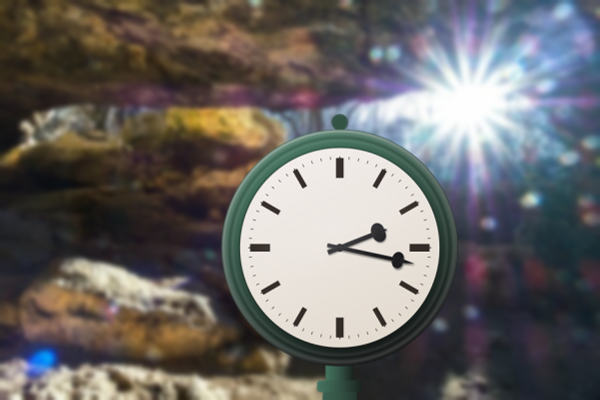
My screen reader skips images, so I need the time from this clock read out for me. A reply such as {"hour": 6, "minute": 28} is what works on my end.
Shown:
{"hour": 2, "minute": 17}
